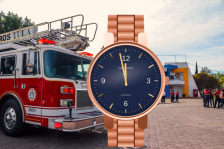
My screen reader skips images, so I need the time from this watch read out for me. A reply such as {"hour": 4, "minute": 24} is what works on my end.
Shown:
{"hour": 11, "minute": 58}
